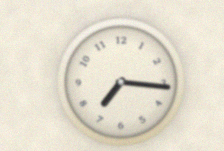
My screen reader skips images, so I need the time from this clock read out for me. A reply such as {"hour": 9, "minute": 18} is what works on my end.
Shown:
{"hour": 7, "minute": 16}
